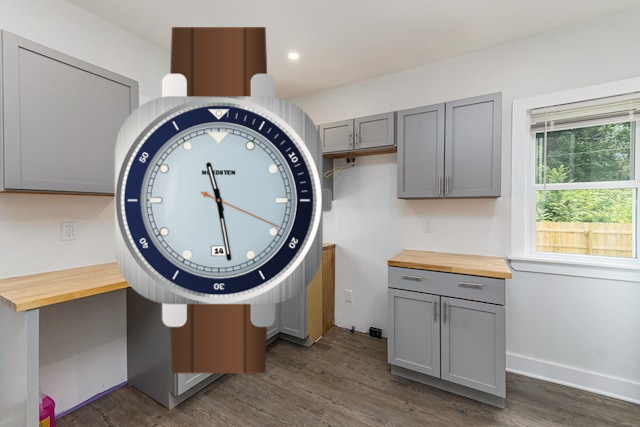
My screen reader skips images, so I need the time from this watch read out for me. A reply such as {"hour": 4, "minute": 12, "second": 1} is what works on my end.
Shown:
{"hour": 11, "minute": 28, "second": 19}
